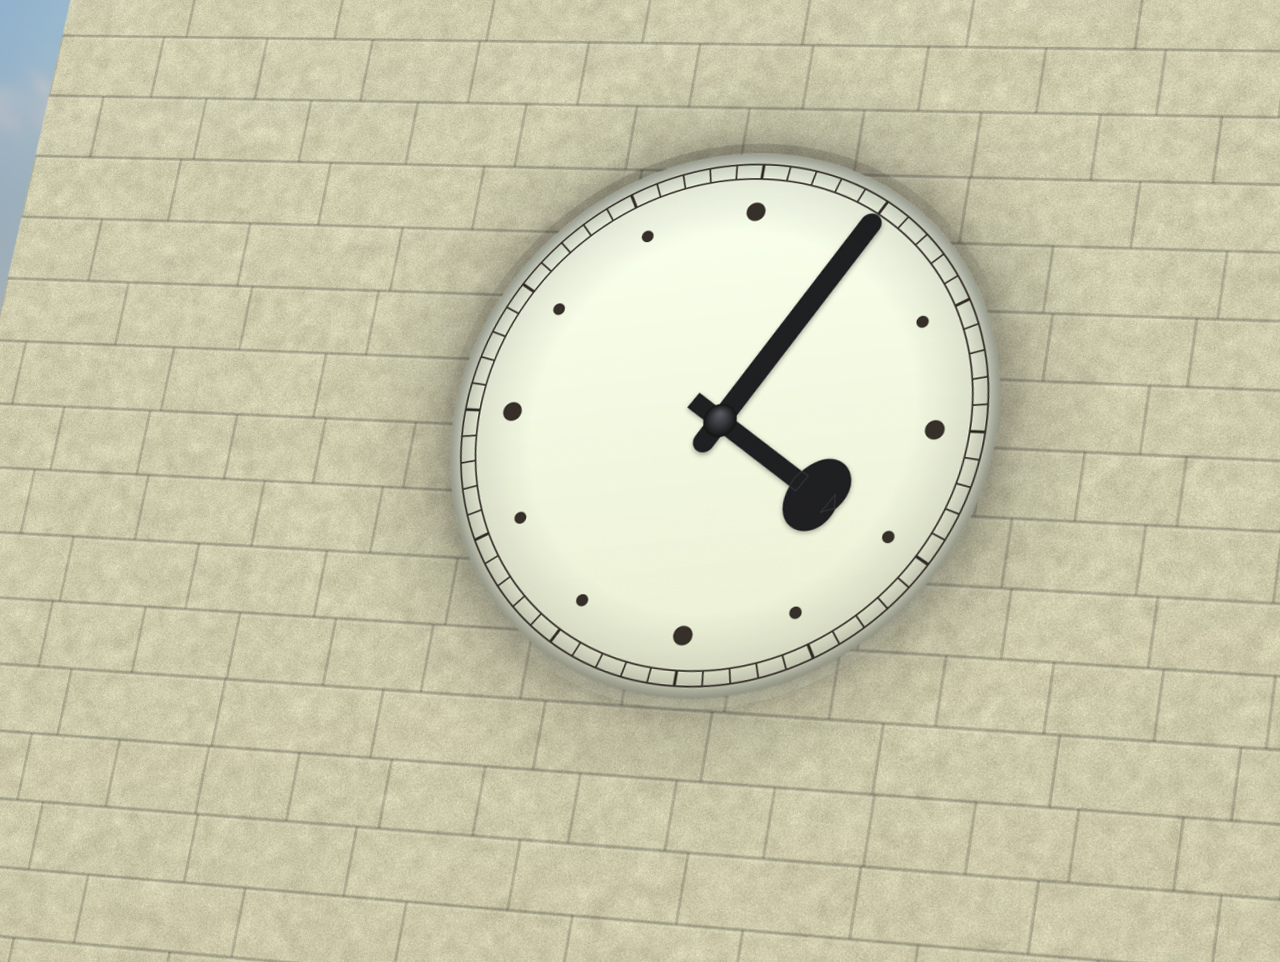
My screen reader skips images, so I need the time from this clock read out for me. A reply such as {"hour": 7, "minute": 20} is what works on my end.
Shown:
{"hour": 4, "minute": 5}
